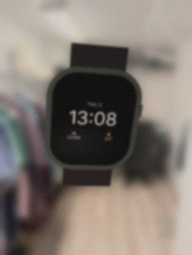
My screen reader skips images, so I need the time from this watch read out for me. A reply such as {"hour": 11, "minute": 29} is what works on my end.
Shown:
{"hour": 13, "minute": 8}
